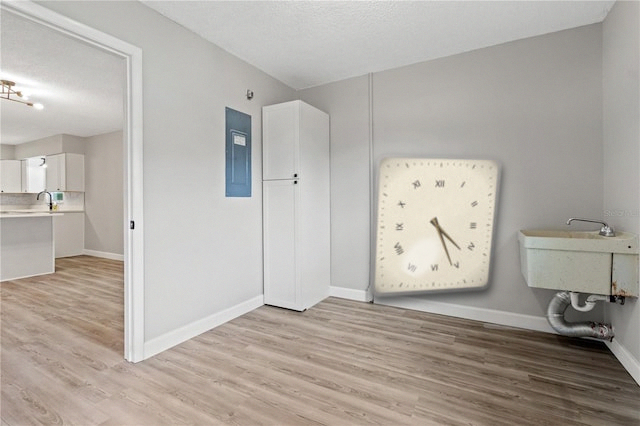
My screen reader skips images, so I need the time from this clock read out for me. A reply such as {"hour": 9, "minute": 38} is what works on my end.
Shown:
{"hour": 4, "minute": 26}
